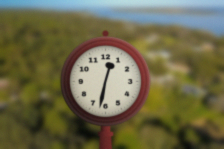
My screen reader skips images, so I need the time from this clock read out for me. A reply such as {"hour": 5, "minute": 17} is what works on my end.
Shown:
{"hour": 12, "minute": 32}
